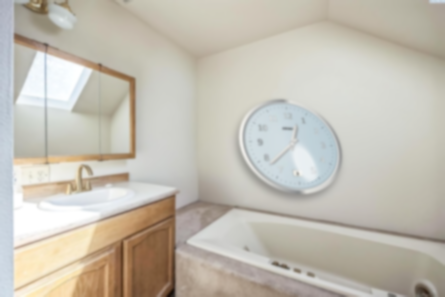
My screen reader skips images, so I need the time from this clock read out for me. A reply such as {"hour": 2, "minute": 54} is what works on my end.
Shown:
{"hour": 12, "minute": 38}
